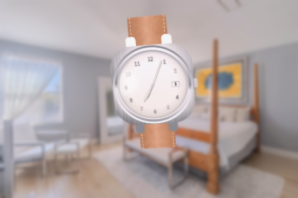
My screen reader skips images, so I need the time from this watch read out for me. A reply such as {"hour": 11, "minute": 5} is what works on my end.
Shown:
{"hour": 7, "minute": 4}
